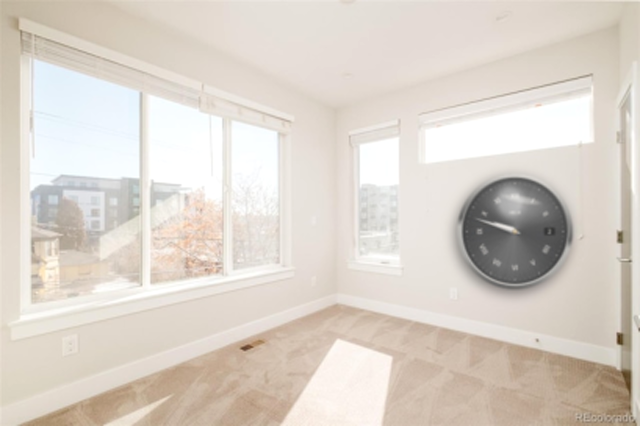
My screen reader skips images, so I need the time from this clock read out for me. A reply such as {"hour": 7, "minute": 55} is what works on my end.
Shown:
{"hour": 9, "minute": 48}
